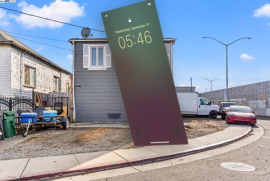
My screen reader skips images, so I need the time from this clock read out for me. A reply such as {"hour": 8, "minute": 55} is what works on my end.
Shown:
{"hour": 5, "minute": 46}
